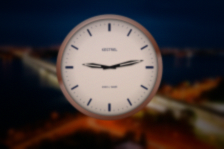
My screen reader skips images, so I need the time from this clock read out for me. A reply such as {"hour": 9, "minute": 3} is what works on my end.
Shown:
{"hour": 9, "minute": 13}
